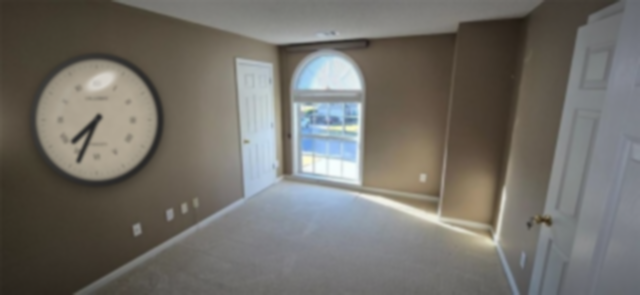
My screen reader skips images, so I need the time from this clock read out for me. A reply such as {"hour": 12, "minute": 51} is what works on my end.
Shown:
{"hour": 7, "minute": 34}
